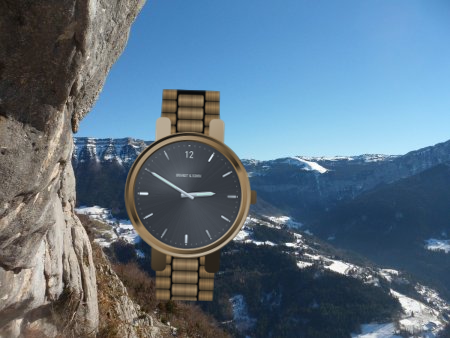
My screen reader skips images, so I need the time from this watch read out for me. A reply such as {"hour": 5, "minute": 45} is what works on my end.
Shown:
{"hour": 2, "minute": 50}
